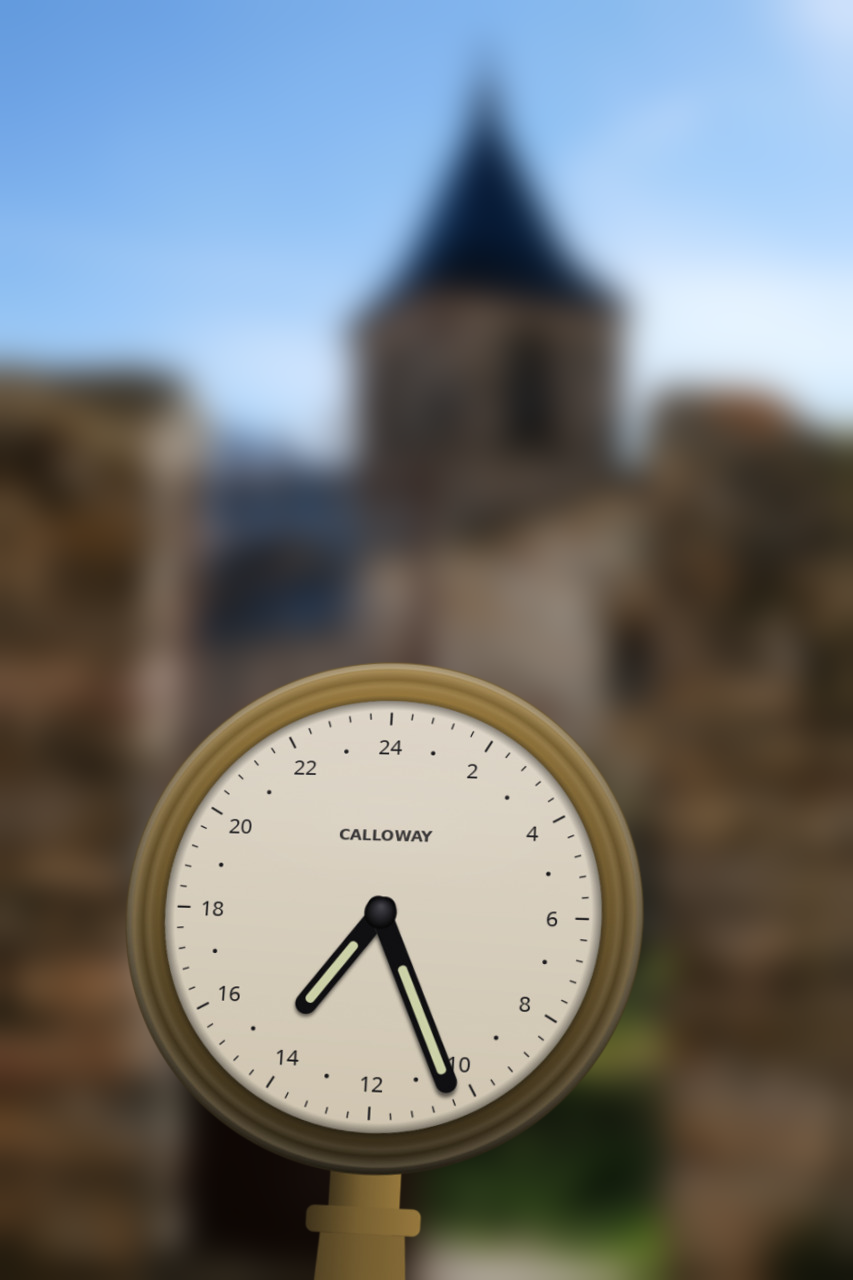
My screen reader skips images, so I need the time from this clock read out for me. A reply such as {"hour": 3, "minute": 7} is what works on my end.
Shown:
{"hour": 14, "minute": 26}
